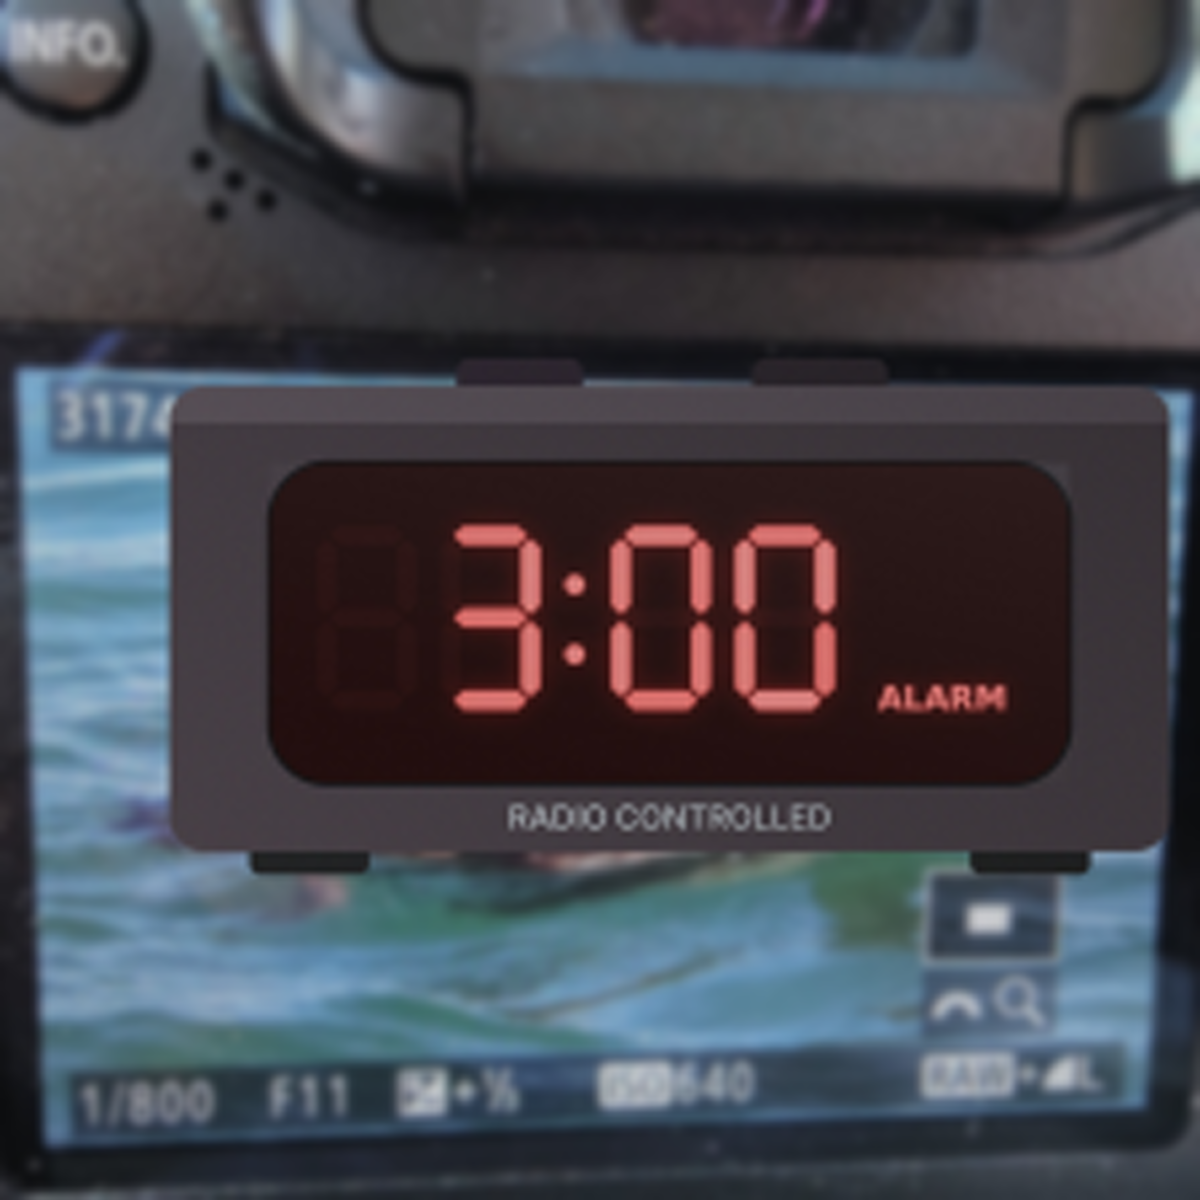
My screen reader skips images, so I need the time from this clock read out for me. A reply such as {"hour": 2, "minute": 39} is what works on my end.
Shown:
{"hour": 3, "minute": 0}
